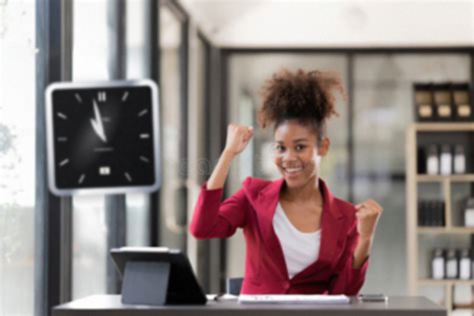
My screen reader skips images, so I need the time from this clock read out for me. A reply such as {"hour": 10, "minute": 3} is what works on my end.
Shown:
{"hour": 10, "minute": 58}
